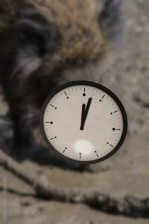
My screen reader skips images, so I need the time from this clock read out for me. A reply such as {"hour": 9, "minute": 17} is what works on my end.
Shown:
{"hour": 12, "minute": 2}
